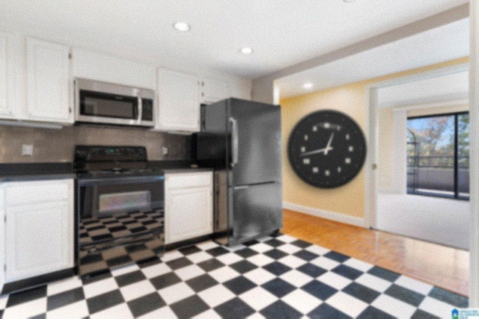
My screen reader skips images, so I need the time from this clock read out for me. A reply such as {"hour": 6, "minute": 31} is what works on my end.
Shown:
{"hour": 12, "minute": 43}
